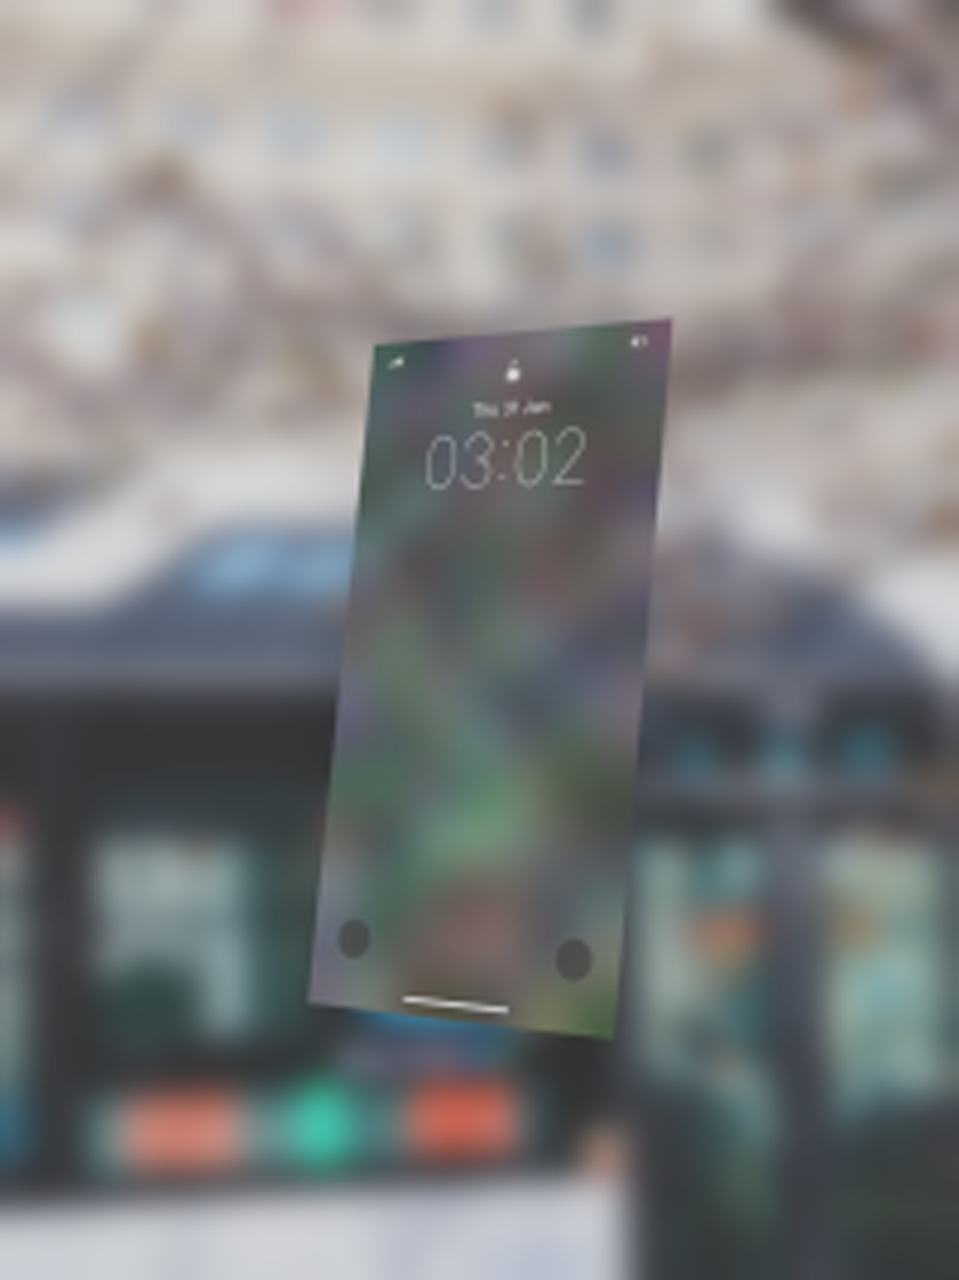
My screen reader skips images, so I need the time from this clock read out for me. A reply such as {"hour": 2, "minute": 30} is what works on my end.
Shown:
{"hour": 3, "minute": 2}
